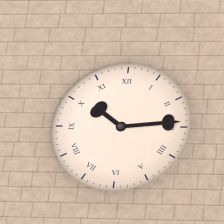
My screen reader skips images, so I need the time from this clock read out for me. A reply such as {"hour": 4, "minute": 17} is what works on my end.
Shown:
{"hour": 10, "minute": 14}
